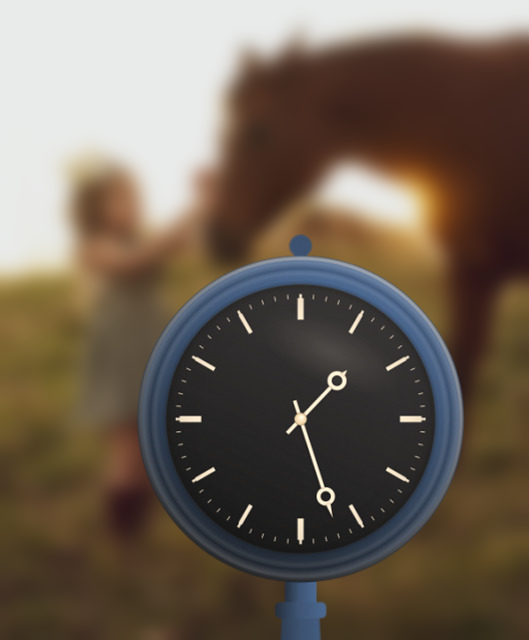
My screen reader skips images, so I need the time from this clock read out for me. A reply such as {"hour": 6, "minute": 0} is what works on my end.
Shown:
{"hour": 1, "minute": 27}
